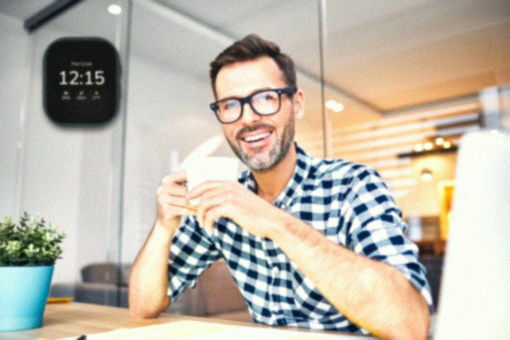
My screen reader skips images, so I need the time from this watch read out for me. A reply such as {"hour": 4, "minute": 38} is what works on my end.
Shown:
{"hour": 12, "minute": 15}
